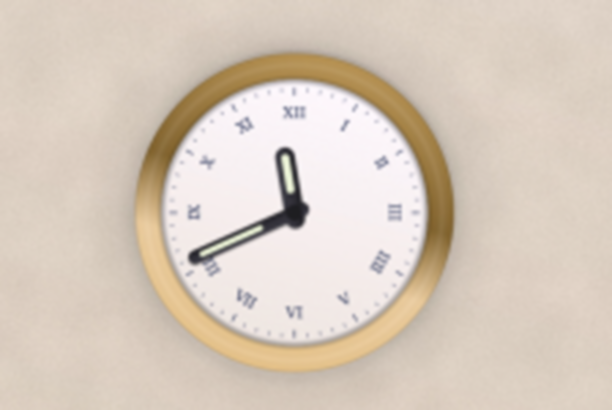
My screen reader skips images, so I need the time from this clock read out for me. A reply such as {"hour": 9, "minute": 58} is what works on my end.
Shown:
{"hour": 11, "minute": 41}
